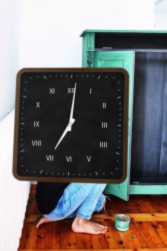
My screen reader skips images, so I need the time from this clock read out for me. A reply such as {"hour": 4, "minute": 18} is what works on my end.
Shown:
{"hour": 7, "minute": 1}
